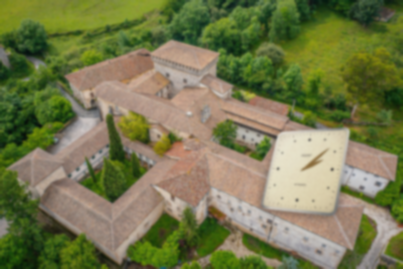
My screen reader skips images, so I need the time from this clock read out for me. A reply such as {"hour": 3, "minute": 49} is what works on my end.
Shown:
{"hour": 2, "minute": 8}
